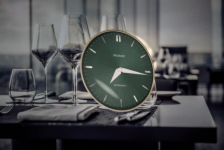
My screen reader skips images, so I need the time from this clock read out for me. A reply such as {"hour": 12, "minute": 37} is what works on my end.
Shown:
{"hour": 7, "minute": 16}
